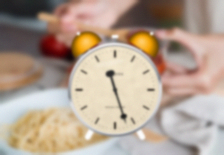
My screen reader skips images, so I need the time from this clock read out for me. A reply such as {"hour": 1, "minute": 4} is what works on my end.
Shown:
{"hour": 11, "minute": 27}
